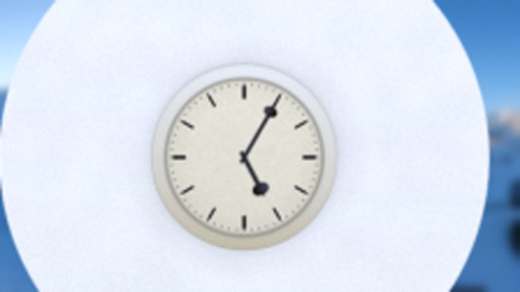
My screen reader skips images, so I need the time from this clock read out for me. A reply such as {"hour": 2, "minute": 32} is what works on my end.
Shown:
{"hour": 5, "minute": 5}
